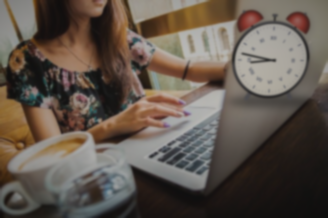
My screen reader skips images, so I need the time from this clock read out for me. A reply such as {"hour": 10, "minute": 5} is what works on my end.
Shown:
{"hour": 8, "minute": 47}
